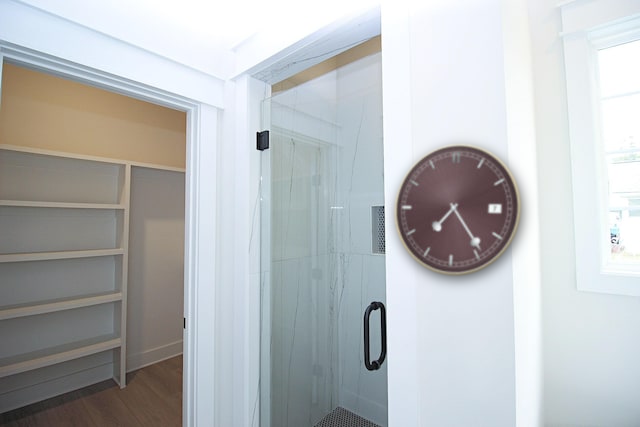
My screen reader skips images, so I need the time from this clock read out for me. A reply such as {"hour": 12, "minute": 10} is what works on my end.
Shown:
{"hour": 7, "minute": 24}
